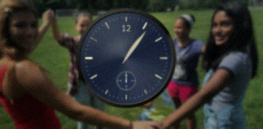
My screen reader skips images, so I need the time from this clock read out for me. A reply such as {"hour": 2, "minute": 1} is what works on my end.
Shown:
{"hour": 1, "minute": 6}
